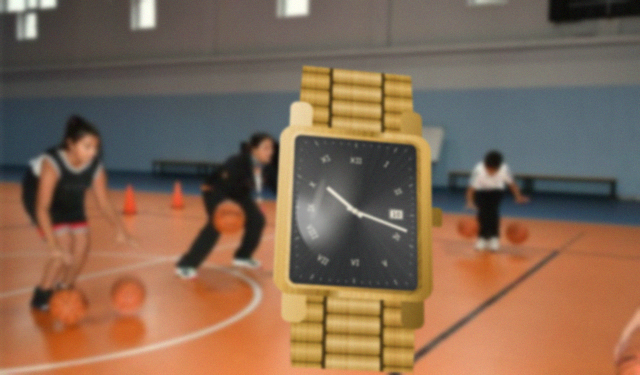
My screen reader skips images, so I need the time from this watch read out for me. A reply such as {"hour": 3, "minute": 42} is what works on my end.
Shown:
{"hour": 10, "minute": 18}
